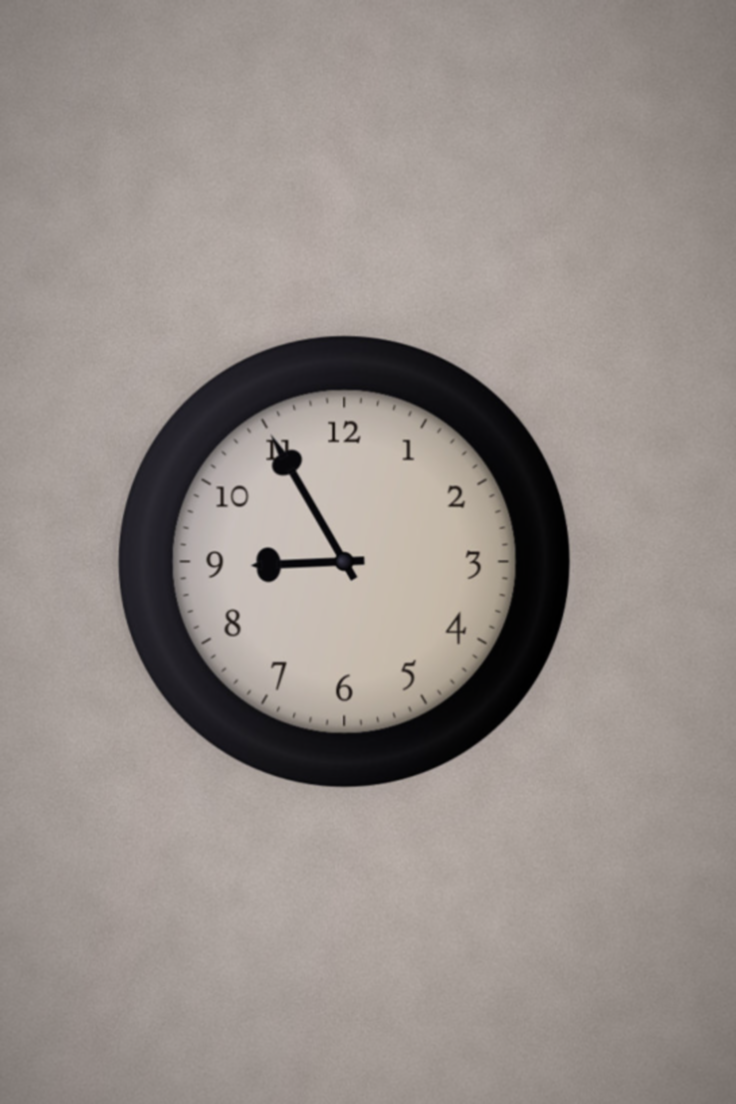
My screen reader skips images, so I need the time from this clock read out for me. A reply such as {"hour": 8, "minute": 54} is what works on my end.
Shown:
{"hour": 8, "minute": 55}
